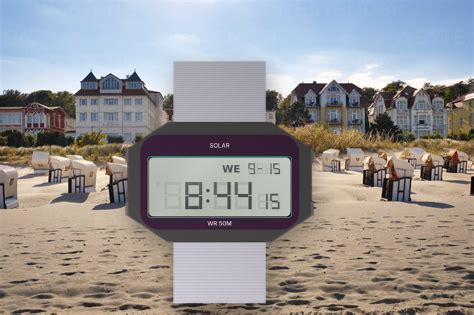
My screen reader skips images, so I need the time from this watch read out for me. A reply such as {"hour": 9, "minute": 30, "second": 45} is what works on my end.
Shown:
{"hour": 8, "minute": 44, "second": 15}
